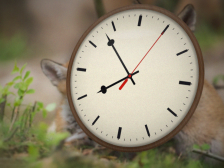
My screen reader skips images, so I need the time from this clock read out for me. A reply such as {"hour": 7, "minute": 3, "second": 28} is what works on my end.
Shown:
{"hour": 7, "minute": 53, "second": 5}
